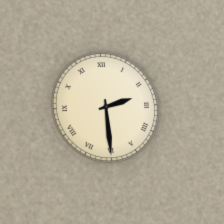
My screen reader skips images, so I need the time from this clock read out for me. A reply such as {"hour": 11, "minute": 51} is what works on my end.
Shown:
{"hour": 2, "minute": 30}
